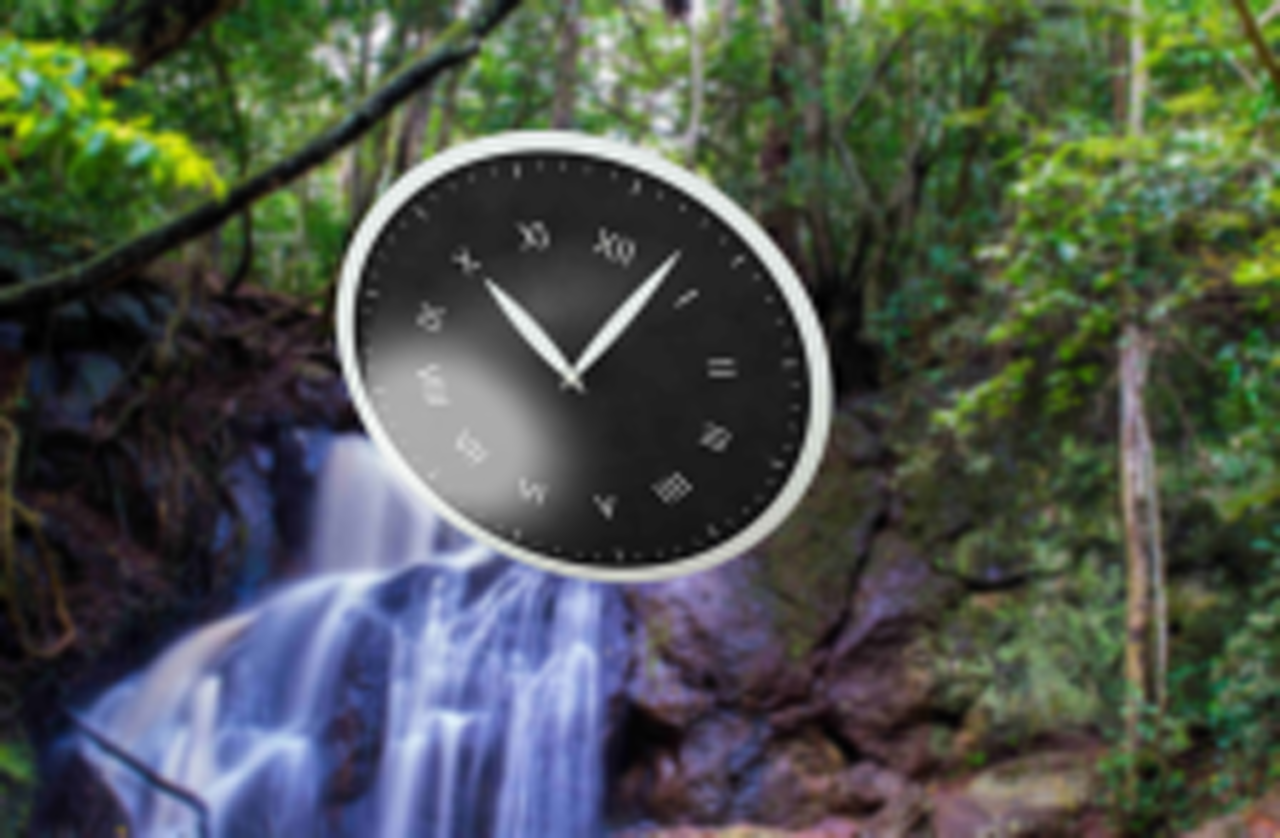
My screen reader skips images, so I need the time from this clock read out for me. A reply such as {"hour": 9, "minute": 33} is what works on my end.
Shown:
{"hour": 10, "minute": 3}
